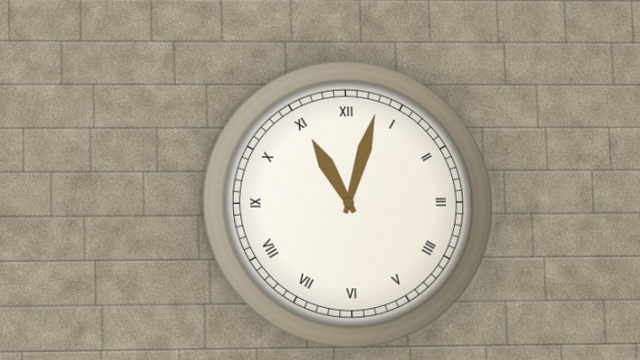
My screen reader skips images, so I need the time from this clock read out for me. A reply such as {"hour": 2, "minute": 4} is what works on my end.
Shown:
{"hour": 11, "minute": 3}
